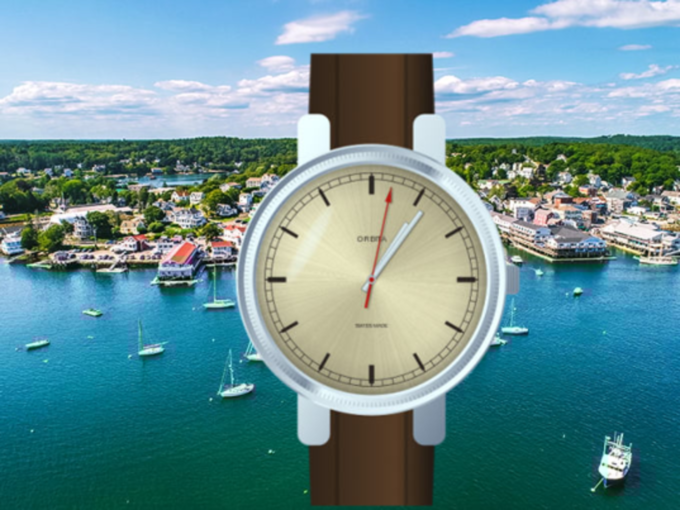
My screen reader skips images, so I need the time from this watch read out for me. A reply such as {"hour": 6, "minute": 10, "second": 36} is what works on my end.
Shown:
{"hour": 1, "minute": 6, "second": 2}
